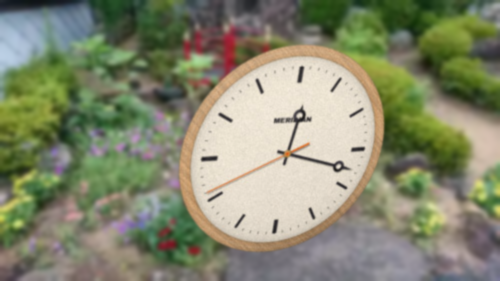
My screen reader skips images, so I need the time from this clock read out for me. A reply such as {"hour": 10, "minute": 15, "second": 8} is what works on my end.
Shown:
{"hour": 12, "minute": 17, "second": 41}
